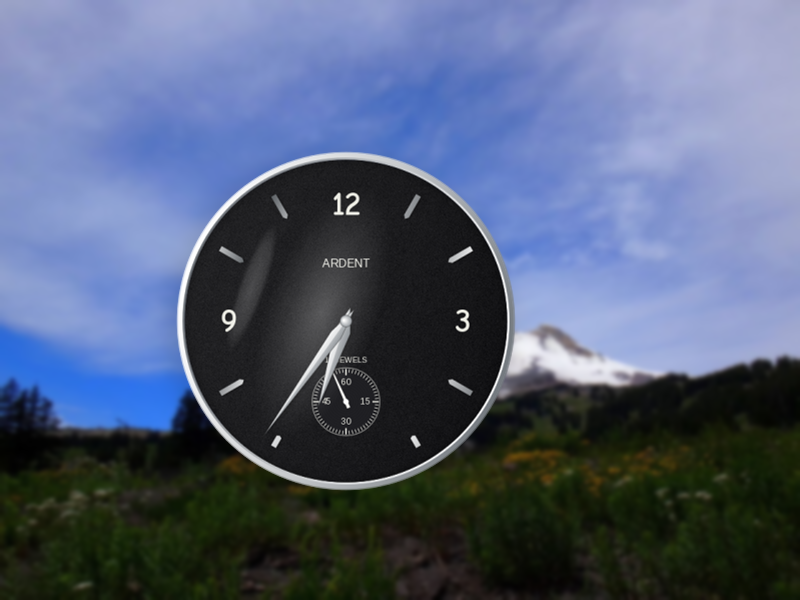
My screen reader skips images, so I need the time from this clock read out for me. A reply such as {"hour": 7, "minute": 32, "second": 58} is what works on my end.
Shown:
{"hour": 6, "minute": 35, "second": 56}
